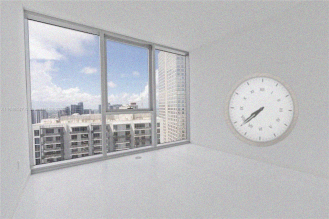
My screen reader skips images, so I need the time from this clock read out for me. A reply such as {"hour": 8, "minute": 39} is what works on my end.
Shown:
{"hour": 7, "minute": 38}
